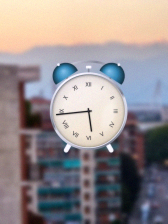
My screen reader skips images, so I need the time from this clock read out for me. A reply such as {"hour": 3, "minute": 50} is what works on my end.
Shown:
{"hour": 5, "minute": 44}
